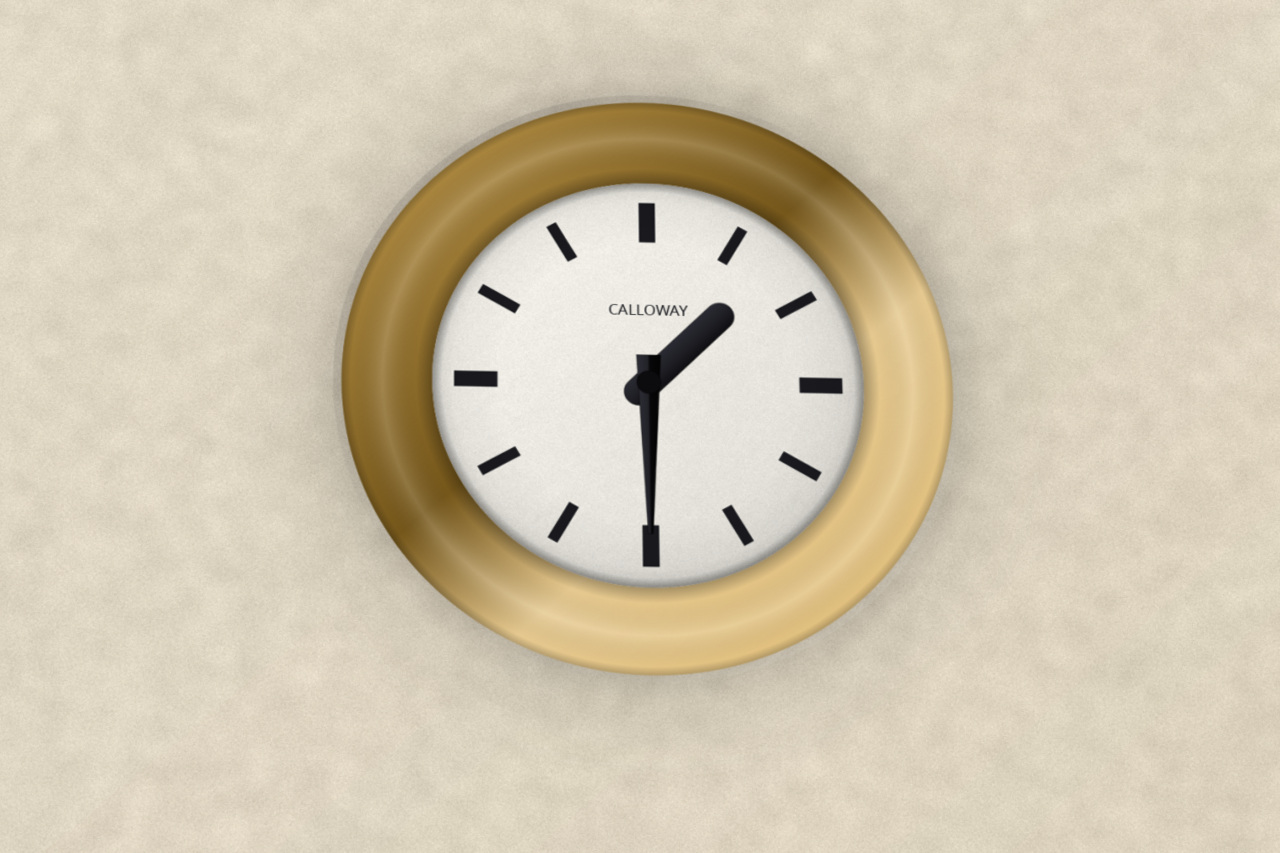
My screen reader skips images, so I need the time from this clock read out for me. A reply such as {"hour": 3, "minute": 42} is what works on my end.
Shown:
{"hour": 1, "minute": 30}
